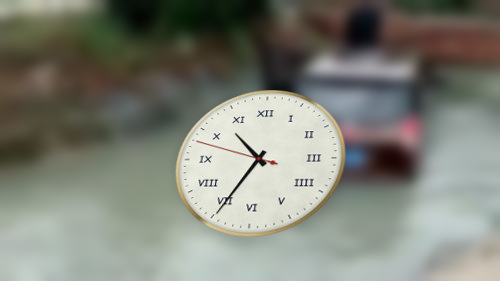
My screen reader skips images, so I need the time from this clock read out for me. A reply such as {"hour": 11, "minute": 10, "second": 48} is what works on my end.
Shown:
{"hour": 10, "minute": 34, "second": 48}
